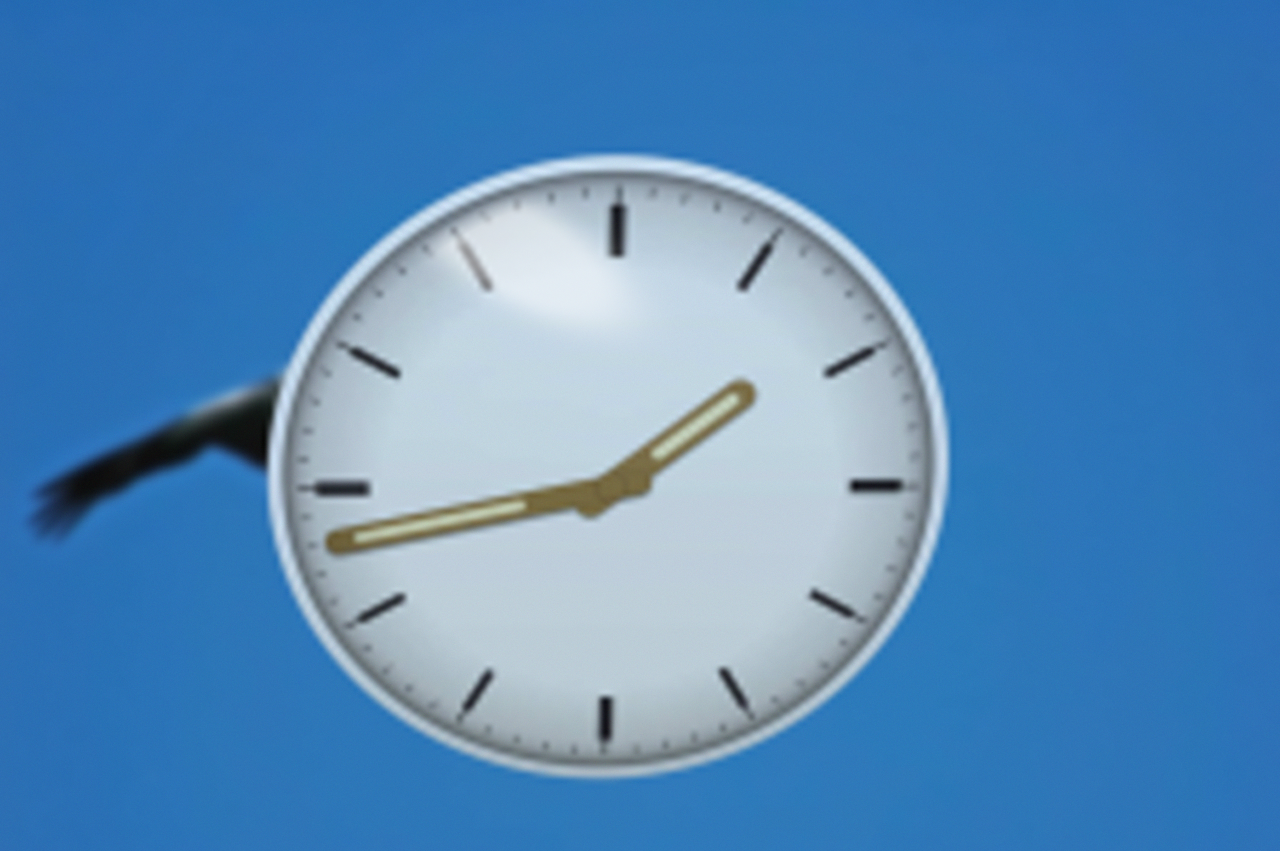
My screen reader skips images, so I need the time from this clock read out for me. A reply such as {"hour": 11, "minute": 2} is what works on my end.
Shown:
{"hour": 1, "minute": 43}
